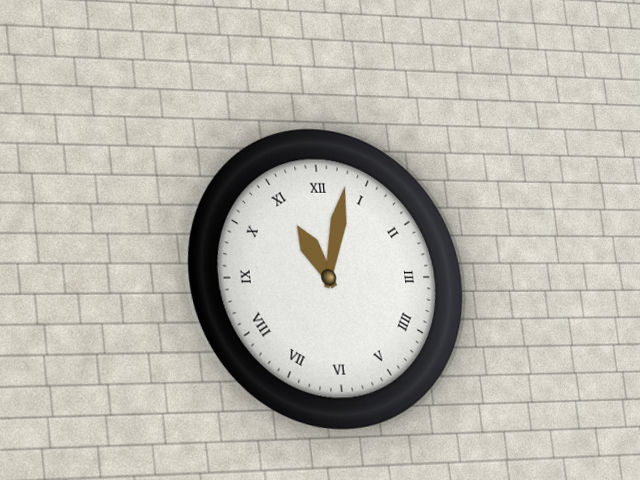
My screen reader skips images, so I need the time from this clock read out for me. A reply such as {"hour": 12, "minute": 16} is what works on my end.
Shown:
{"hour": 11, "minute": 3}
